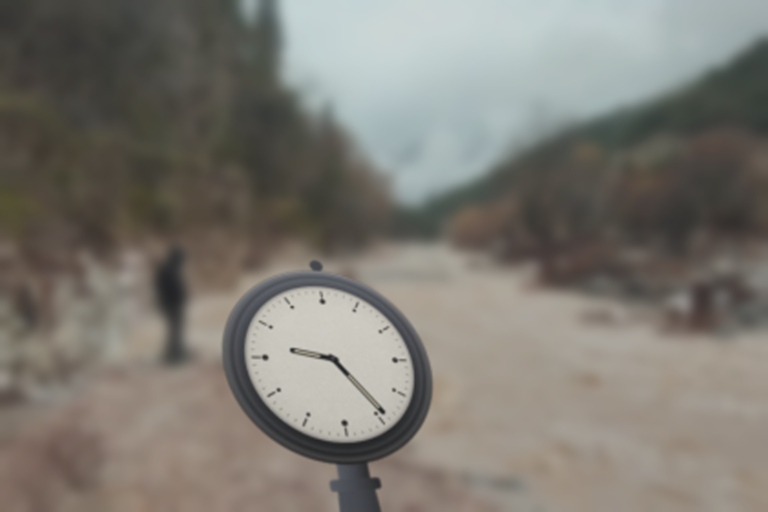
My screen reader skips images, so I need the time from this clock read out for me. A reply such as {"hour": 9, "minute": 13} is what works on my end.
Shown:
{"hour": 9, "minute": 24}
